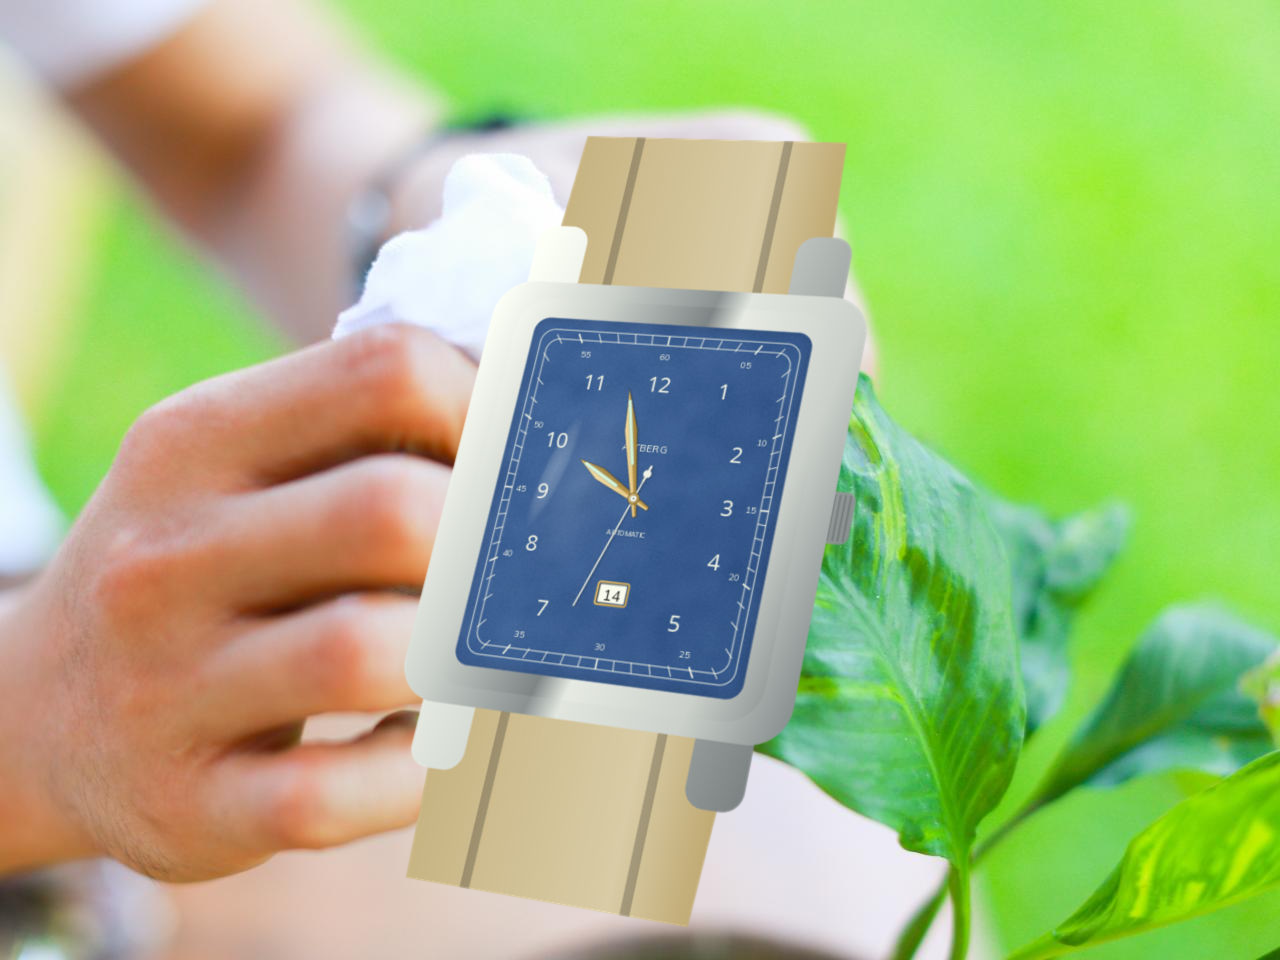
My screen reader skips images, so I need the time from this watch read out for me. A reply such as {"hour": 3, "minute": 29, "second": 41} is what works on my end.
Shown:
{"hour": 9, "minute": 57, "second": 33}
